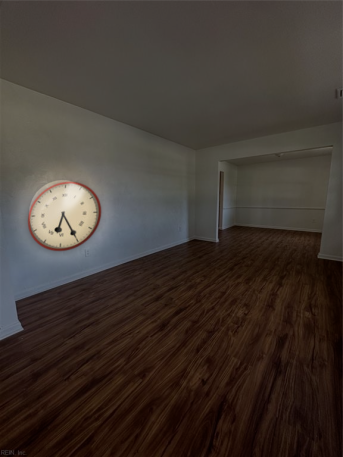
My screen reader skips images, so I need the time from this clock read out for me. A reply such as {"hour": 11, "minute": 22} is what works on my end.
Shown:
{"hour": 6, "minute": 25}
